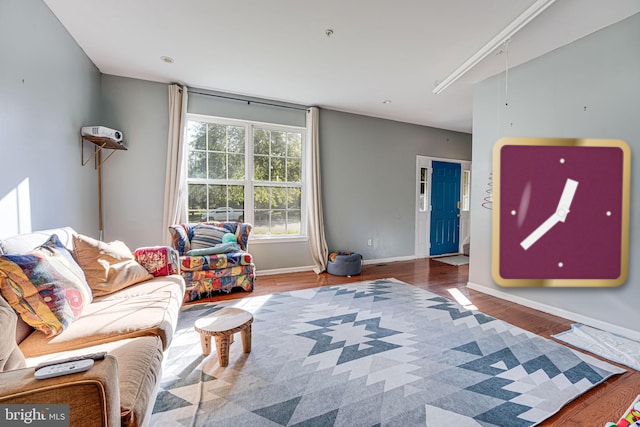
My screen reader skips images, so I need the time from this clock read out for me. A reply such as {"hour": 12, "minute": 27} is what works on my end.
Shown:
{"hour": 12, "minute": 38}
